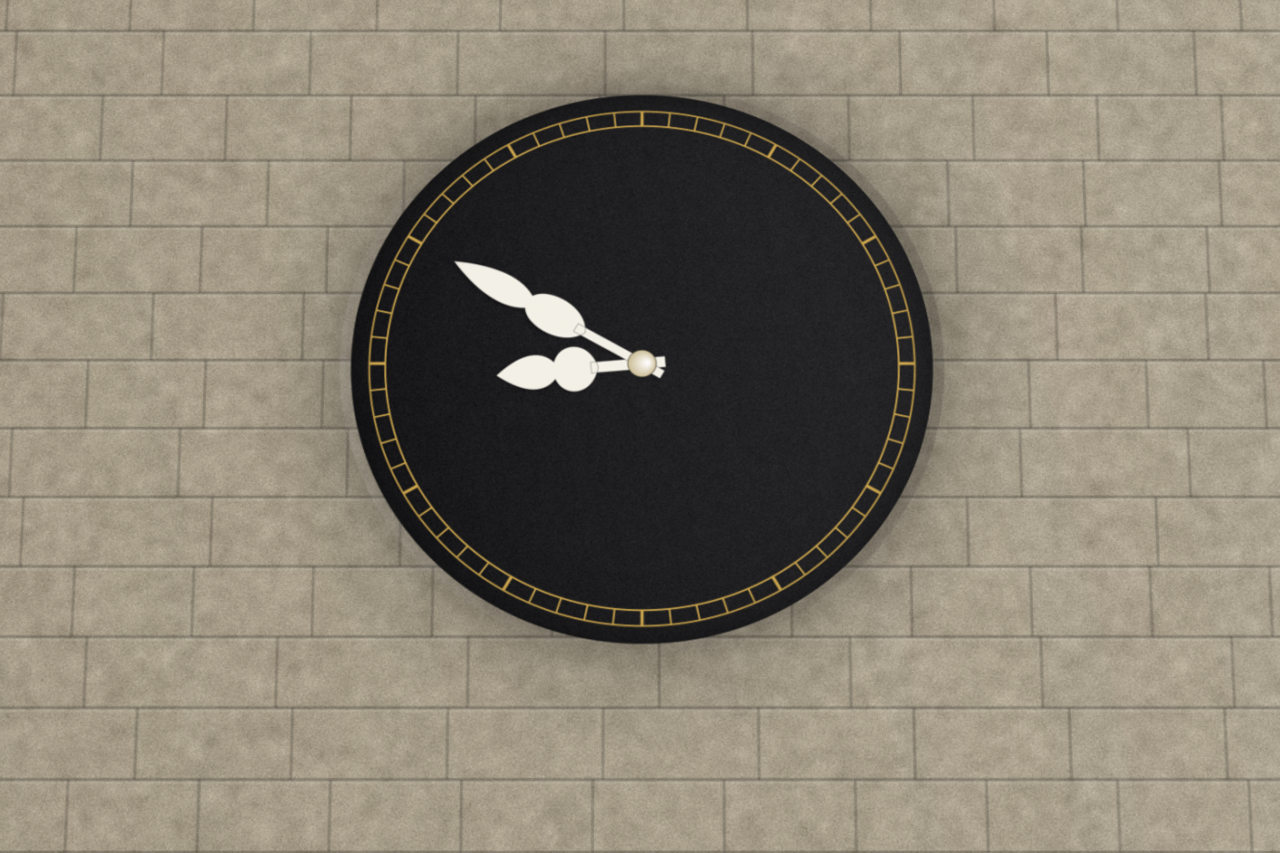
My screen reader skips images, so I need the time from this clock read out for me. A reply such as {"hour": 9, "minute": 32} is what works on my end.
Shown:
{"hour": 8, "minute": 50}
